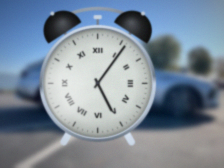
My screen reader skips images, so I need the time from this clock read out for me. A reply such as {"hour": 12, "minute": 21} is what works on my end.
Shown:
{"hour": 5, "minute": 6}
